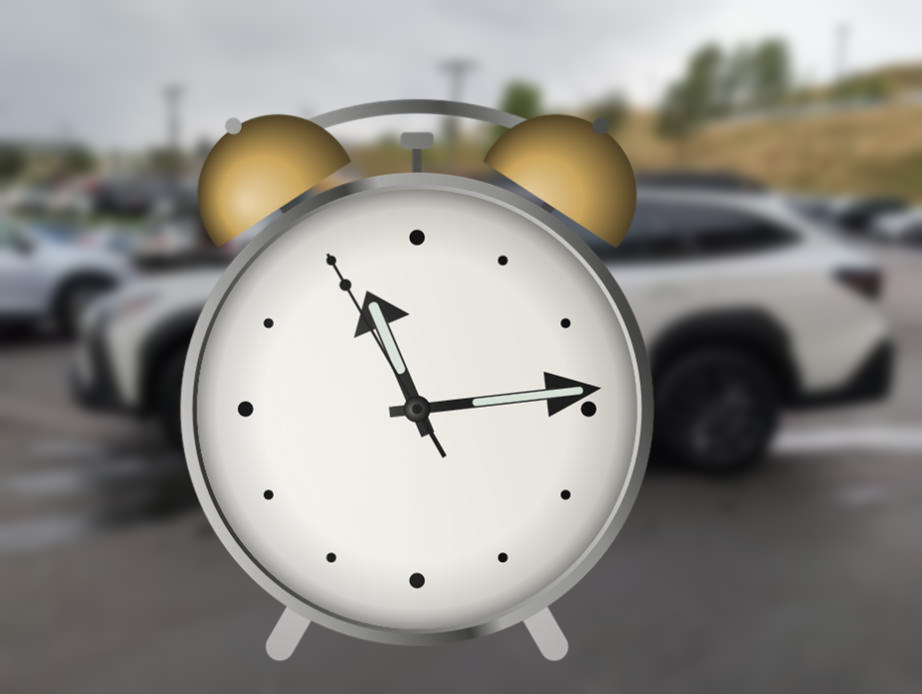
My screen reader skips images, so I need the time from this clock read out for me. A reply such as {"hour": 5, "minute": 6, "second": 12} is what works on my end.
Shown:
{"hour": 11, "minute": 13, "second": 55}
